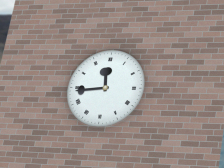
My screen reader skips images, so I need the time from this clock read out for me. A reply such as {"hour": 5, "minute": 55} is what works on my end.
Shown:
{"hour": 11, "minute": 44}
